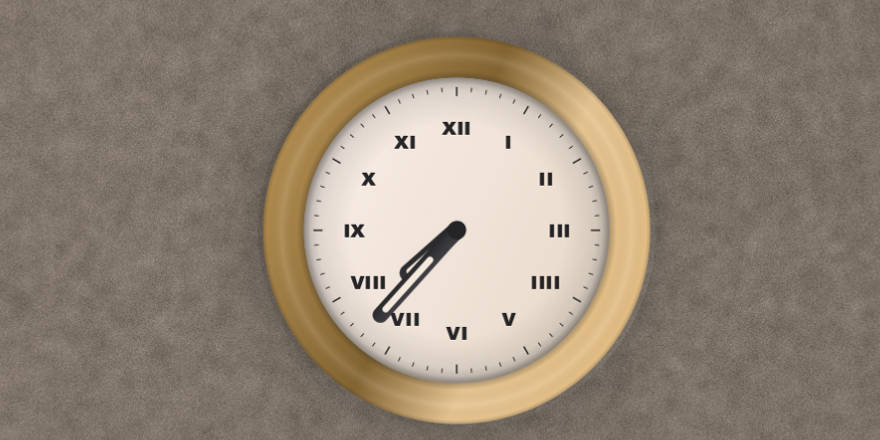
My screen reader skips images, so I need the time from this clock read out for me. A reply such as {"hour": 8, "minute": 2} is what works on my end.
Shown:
{"hour": 7, "minute": 37}
